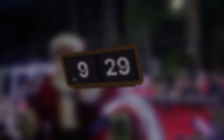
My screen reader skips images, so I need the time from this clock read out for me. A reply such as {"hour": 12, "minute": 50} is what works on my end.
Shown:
{"hour": 9, "minute": 29}
